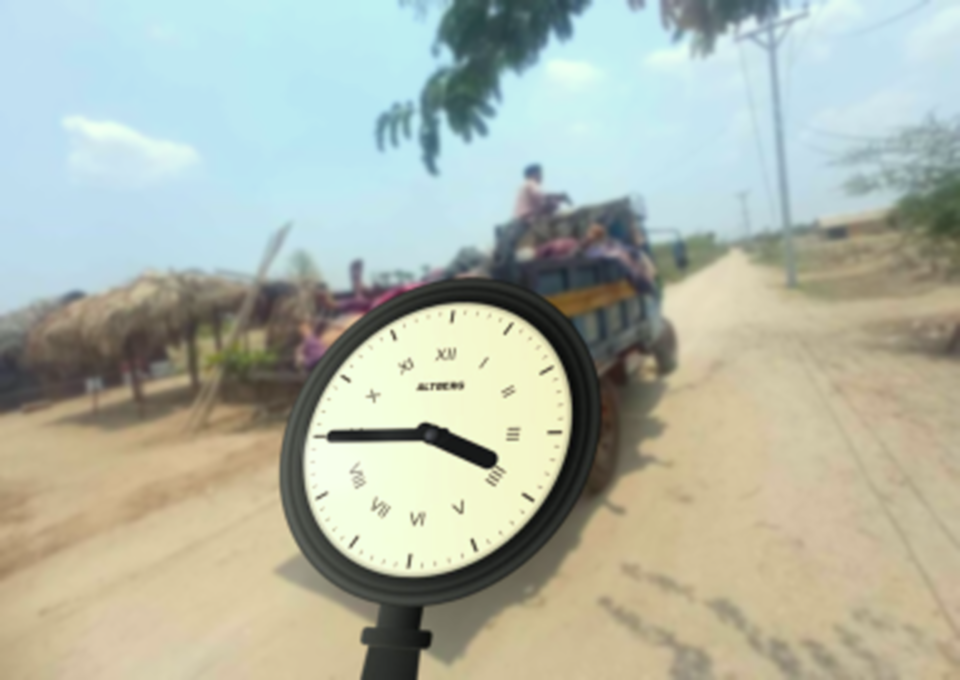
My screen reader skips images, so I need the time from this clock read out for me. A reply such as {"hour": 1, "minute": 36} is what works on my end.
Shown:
{"hour": 3, "minute": 45}
